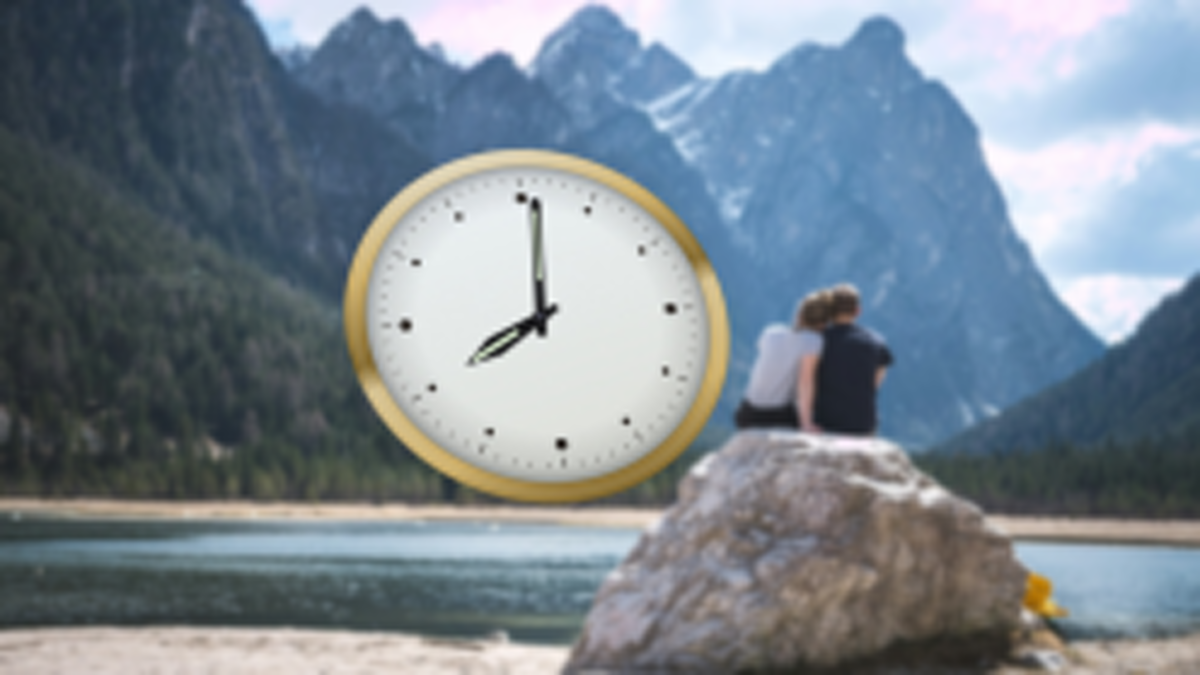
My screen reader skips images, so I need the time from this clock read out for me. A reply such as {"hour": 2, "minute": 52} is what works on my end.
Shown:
{"hour": 8, "minute": 1}
